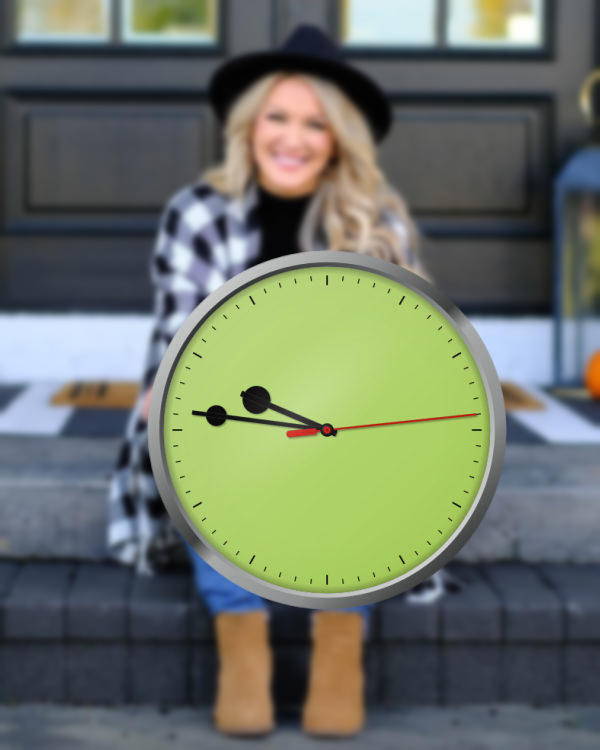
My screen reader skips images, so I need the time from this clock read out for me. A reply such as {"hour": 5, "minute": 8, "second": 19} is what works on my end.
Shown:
{"hour": 9, "minute": 46, "second": 14}
